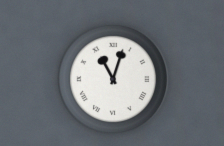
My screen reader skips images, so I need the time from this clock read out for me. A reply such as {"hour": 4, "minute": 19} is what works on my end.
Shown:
{"hour": 11, "minute": 3}
